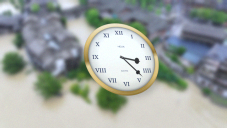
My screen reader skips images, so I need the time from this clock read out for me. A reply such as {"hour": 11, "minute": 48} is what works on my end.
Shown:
{"hour": 3, "minute": 23}
